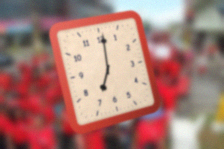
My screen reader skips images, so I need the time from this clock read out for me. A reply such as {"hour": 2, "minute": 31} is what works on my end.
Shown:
{"hour": 7, "minute": 1}
